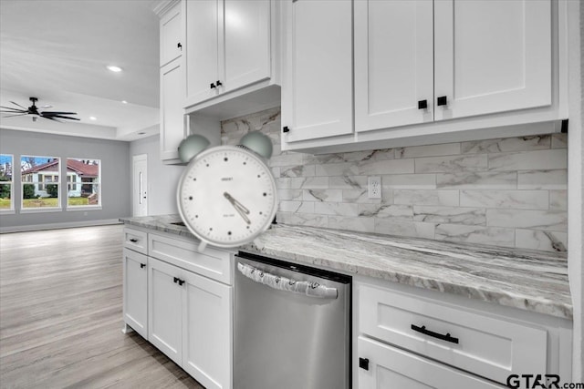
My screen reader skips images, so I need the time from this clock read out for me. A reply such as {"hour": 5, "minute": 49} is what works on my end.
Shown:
{"hour": 4, "minute": 24}
